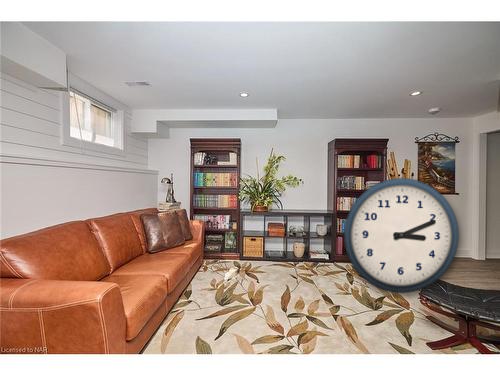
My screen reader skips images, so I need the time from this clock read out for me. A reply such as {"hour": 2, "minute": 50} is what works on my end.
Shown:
{"hour": 3, "minute": 11}
